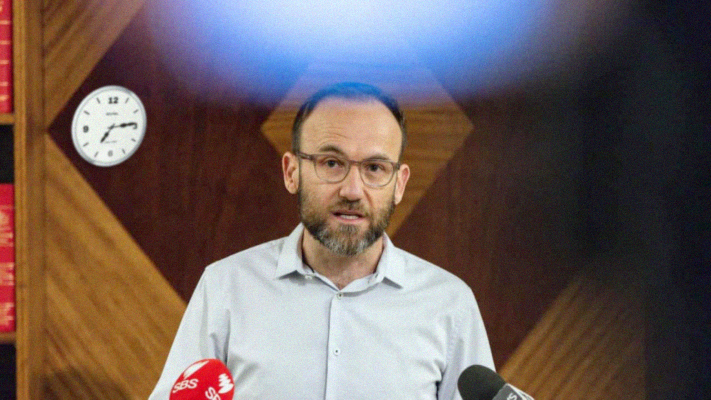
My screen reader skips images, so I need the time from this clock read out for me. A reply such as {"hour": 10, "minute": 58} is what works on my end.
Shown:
{"hour": 7, "minute": 14}
